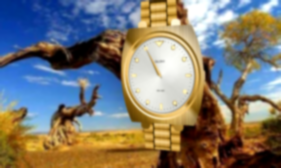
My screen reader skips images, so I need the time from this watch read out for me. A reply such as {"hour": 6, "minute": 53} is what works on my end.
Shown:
{"hour": 10, "minute": 55}
